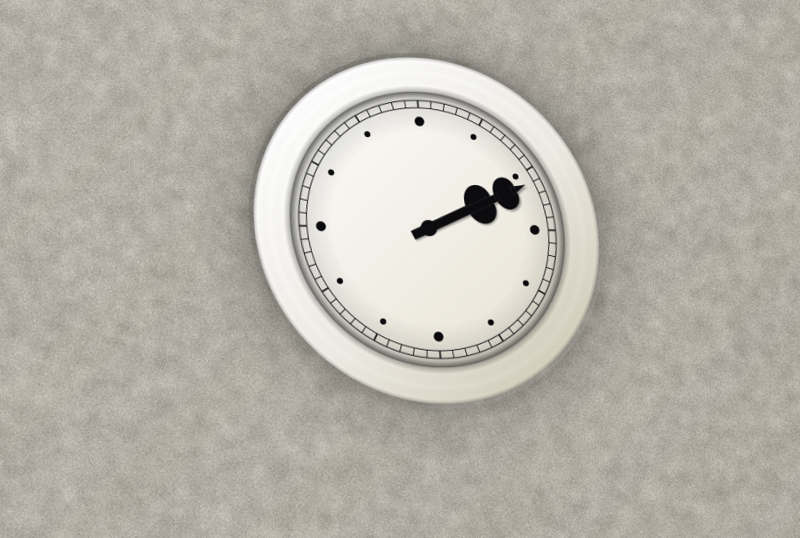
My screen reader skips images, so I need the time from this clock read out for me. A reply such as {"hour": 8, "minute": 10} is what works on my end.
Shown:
{"hour": 2, "minute": 11}
